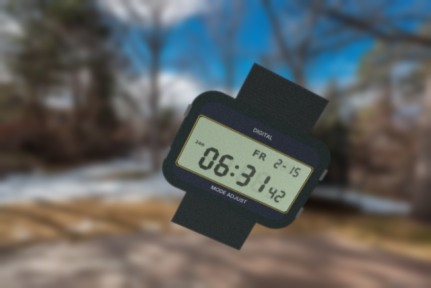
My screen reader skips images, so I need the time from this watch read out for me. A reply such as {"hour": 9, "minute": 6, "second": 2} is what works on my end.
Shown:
{"hour": 6, "minute": 31, "second": 42}
